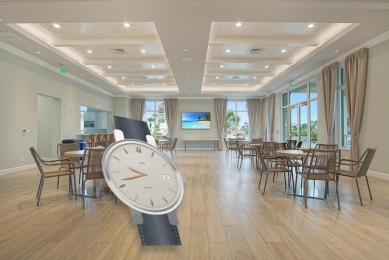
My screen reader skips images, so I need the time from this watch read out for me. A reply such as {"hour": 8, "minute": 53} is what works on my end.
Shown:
{"hour": 9, "minute": 42}
